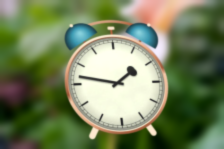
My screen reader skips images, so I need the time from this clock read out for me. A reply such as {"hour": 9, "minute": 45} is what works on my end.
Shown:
{"hour": 1, "minute": 47}
